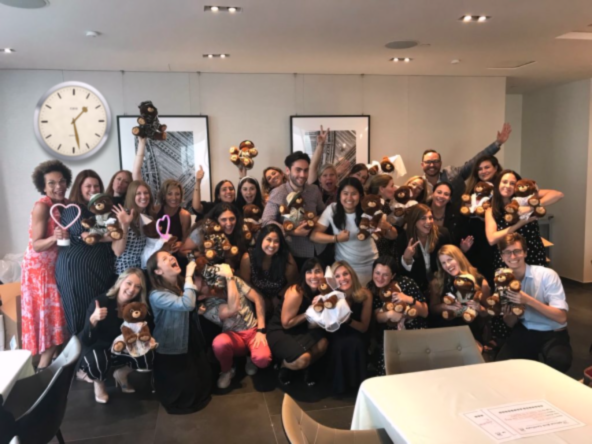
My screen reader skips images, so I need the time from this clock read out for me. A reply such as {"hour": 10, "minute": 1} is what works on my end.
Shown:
{"hour": 1, "minute": 28}
